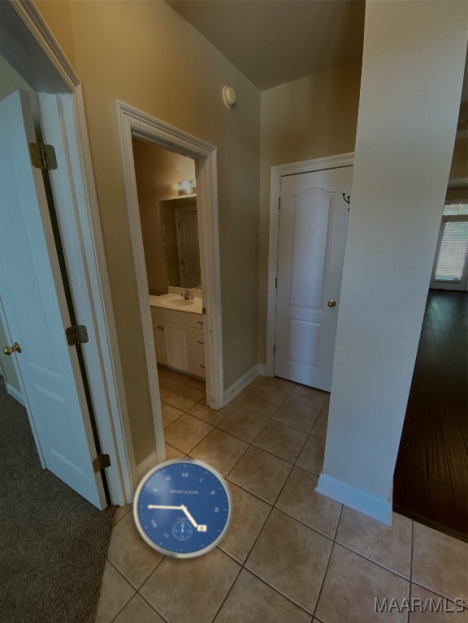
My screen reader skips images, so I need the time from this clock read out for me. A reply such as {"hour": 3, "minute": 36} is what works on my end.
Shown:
{"hour": 4, "minute": 45}
